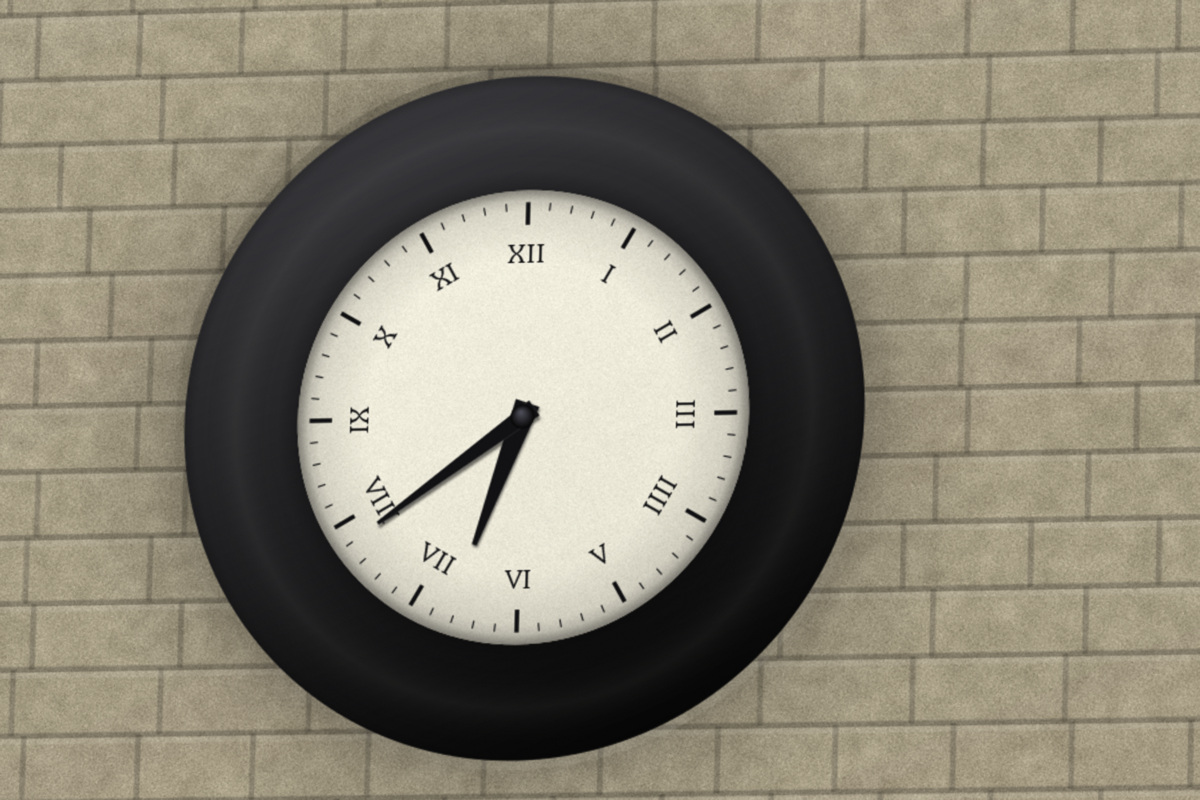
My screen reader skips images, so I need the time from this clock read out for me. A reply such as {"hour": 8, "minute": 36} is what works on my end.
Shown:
{"hour": 6, "minute": 39}
